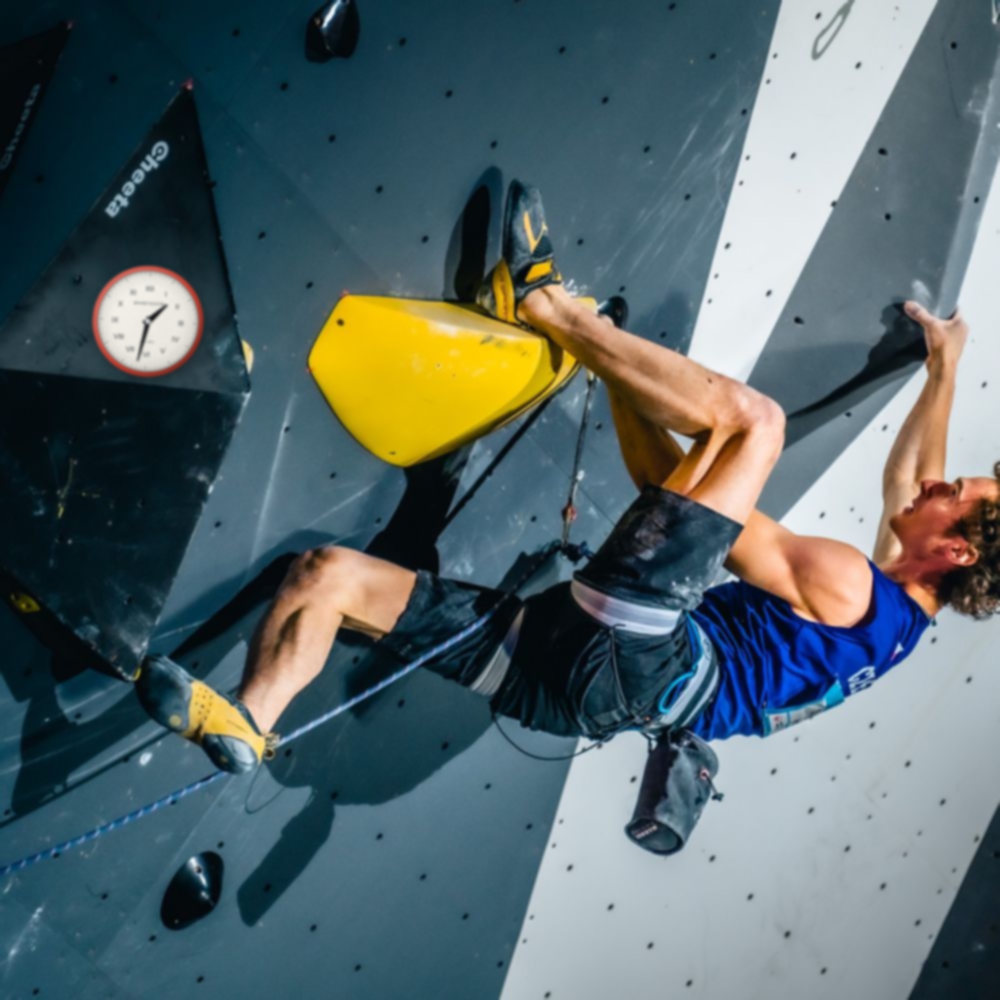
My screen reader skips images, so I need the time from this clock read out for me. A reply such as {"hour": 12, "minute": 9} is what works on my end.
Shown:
{"hour": 1, "minute": 32}
